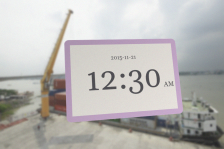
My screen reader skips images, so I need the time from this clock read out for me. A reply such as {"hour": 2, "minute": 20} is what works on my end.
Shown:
{"hour": 12, "minute": 30}
